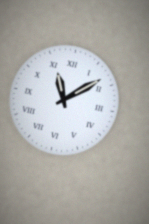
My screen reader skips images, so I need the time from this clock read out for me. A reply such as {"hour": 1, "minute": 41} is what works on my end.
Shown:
{"hour": 11, "minute": 8}
